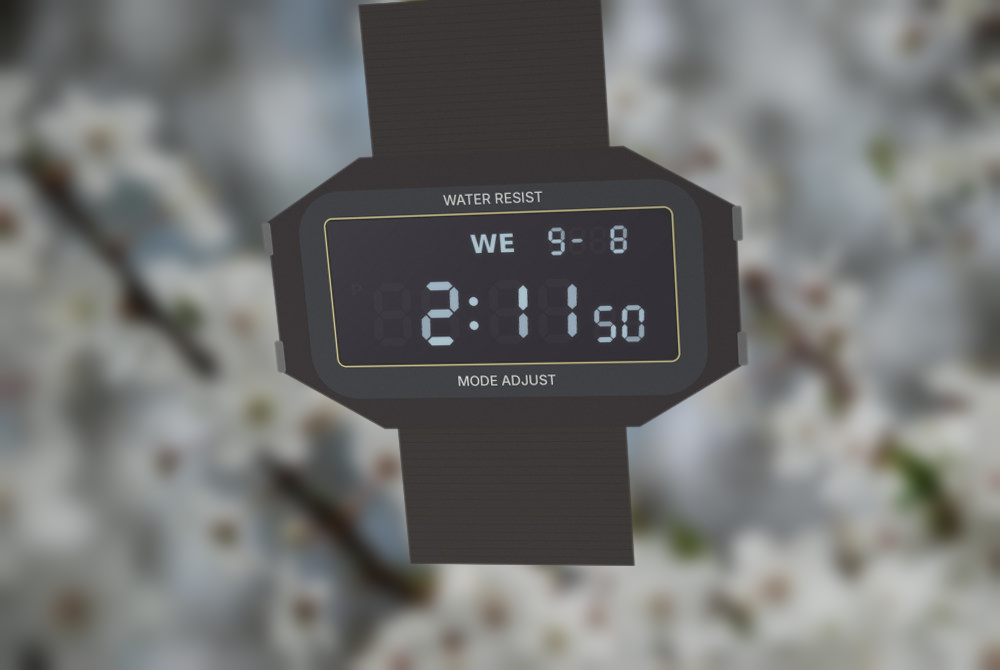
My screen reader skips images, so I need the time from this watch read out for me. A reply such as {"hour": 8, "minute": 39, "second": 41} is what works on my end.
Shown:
{"hour": 2, "minute": 11, "second": 50}
